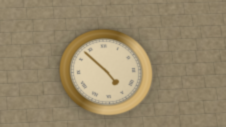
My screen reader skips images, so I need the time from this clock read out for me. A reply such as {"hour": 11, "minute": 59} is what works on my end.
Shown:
{"hour": 4, "minute": 53}
